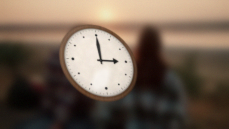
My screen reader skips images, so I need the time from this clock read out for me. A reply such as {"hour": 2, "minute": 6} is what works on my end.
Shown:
{"hour": 3, "minute": 0}
